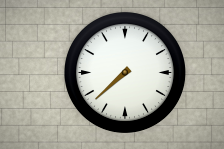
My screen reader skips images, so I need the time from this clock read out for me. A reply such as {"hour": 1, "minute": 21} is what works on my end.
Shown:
{"hour": 7, "minute": 38}
